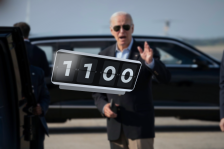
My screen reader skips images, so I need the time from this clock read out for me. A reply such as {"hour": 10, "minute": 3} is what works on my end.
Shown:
{"hour": 11, "minute": 0}
